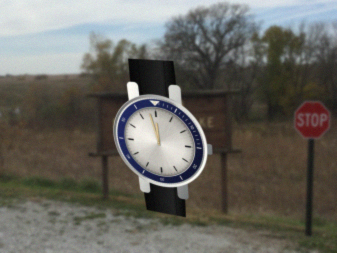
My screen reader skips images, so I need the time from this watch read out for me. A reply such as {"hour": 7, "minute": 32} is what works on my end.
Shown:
{"hour": 11, "minute": 58}
